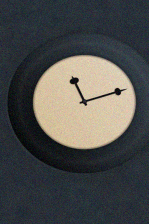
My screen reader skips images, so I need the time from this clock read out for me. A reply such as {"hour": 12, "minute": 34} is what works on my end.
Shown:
{"hour": 11, "minute": 12}
